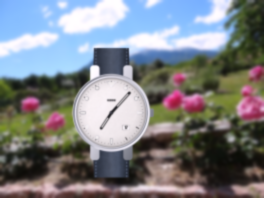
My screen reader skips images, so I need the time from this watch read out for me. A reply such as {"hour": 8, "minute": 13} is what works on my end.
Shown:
{"hour": 7, "minute": 7}
